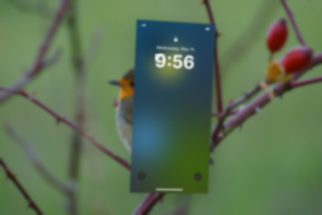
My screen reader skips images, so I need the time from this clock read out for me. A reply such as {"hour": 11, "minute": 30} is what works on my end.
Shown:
{"hour": 9, "minute": 56}
